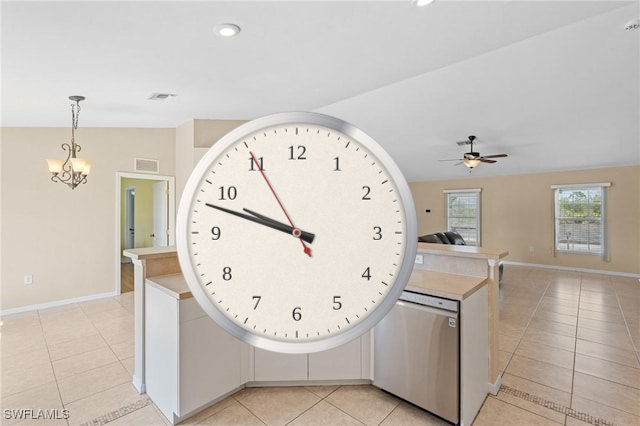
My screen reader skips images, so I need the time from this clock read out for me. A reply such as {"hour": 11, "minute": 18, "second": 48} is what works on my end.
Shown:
{"hour": 9, "minute": 47, "second": 55}
